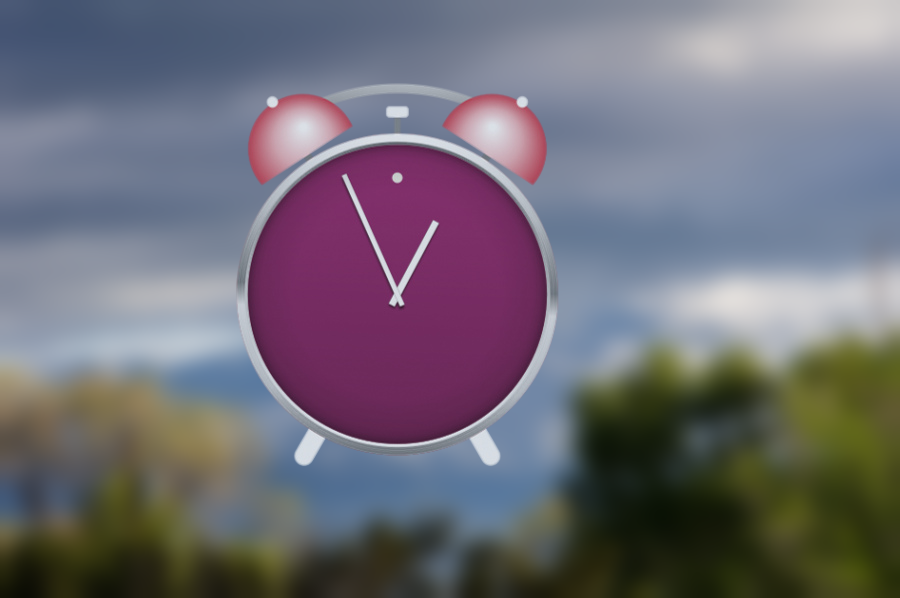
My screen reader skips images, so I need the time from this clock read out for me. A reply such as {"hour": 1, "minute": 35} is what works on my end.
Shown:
{"hour": 12, "minute": 56}
